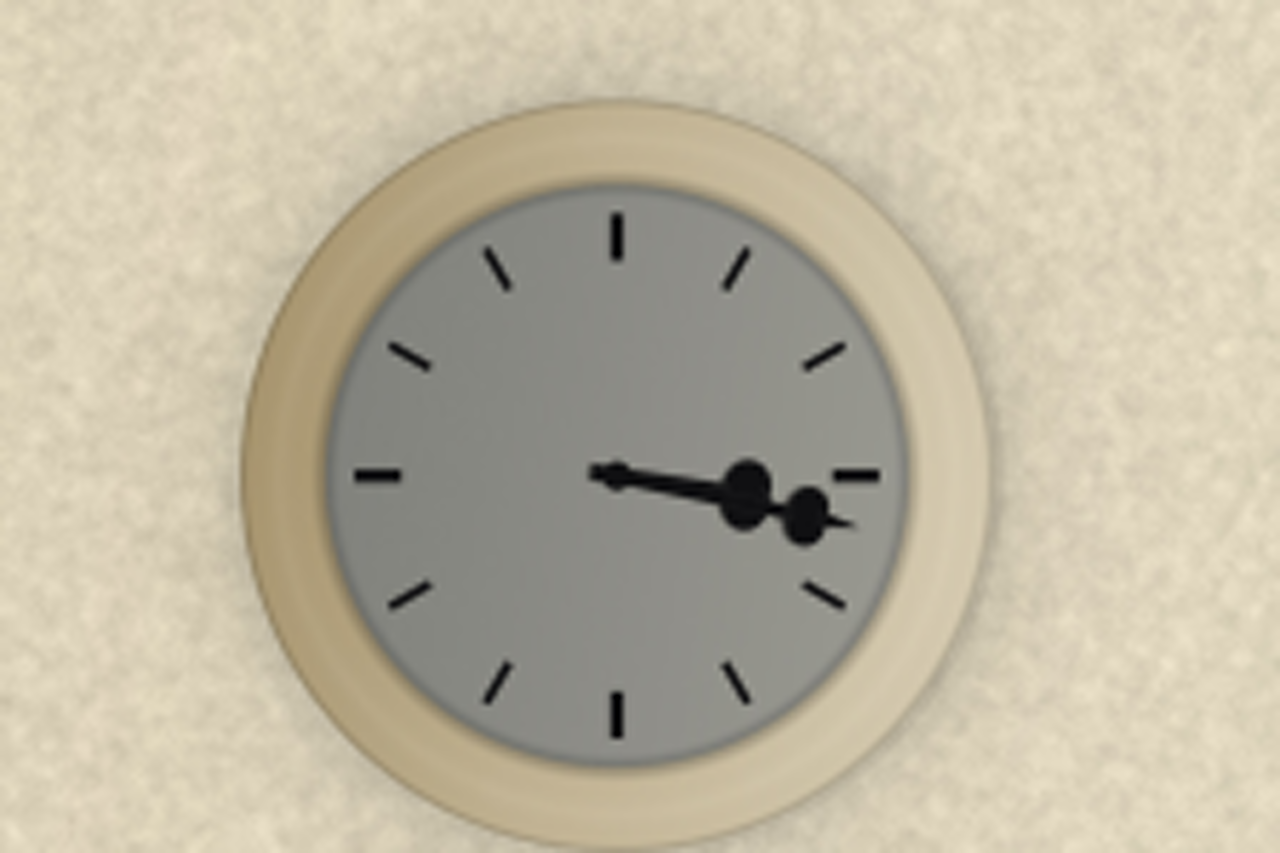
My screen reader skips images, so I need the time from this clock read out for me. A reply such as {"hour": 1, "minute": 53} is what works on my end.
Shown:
{"hour": 3, "minute": 17}
